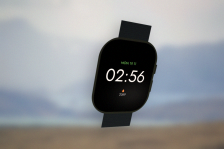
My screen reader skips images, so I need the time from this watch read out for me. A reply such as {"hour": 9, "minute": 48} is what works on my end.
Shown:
{"hour": 2, "minute": 56}
